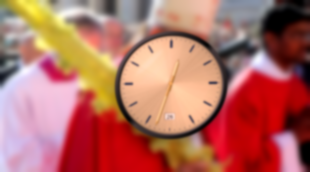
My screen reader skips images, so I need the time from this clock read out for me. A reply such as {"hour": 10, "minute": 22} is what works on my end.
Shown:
{"hour": 12, "minute": 33}
